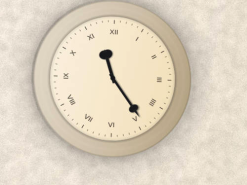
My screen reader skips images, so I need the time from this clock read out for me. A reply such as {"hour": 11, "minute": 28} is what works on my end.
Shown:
{"hour": 11, "minute": 24}
